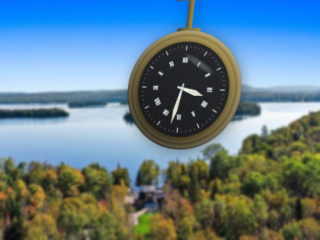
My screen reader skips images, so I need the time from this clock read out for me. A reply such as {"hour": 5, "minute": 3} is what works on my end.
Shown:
{"hour": 3, "minute": 32}
